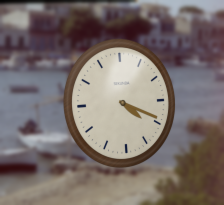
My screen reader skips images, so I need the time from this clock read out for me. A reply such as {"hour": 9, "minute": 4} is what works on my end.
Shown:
{"hour": 4, "minute": 19}
